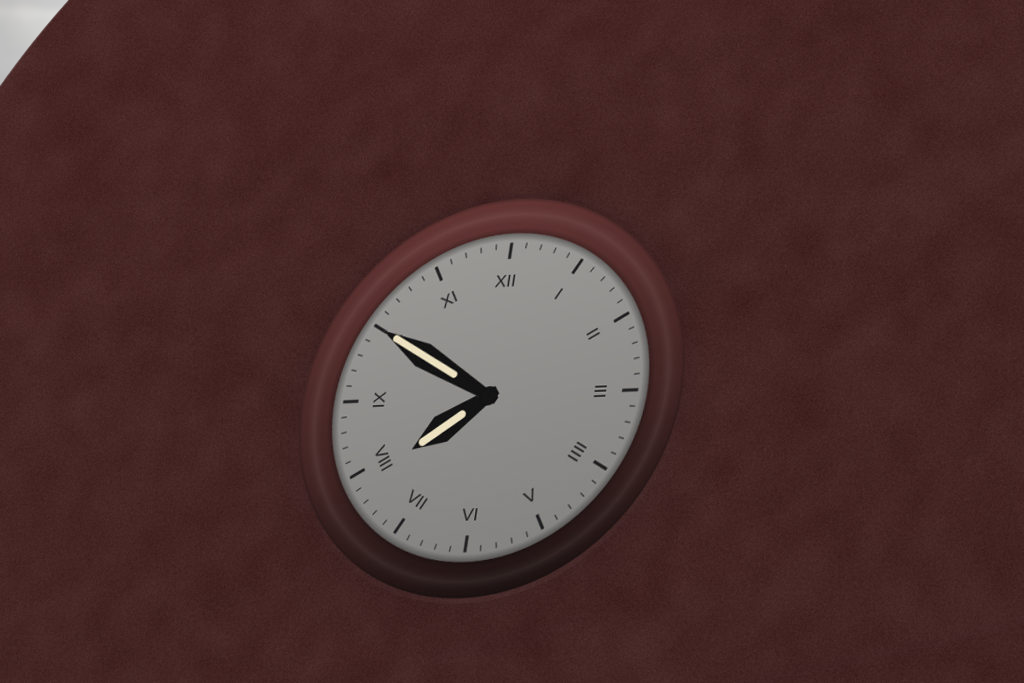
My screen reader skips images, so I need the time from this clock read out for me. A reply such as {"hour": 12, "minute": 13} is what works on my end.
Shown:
{"hour": 7, "minute": 50}
